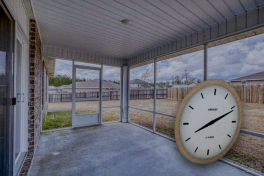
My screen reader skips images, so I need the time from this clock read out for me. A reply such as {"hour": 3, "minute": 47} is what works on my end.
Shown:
{"hour": 8, "minute": 11}
